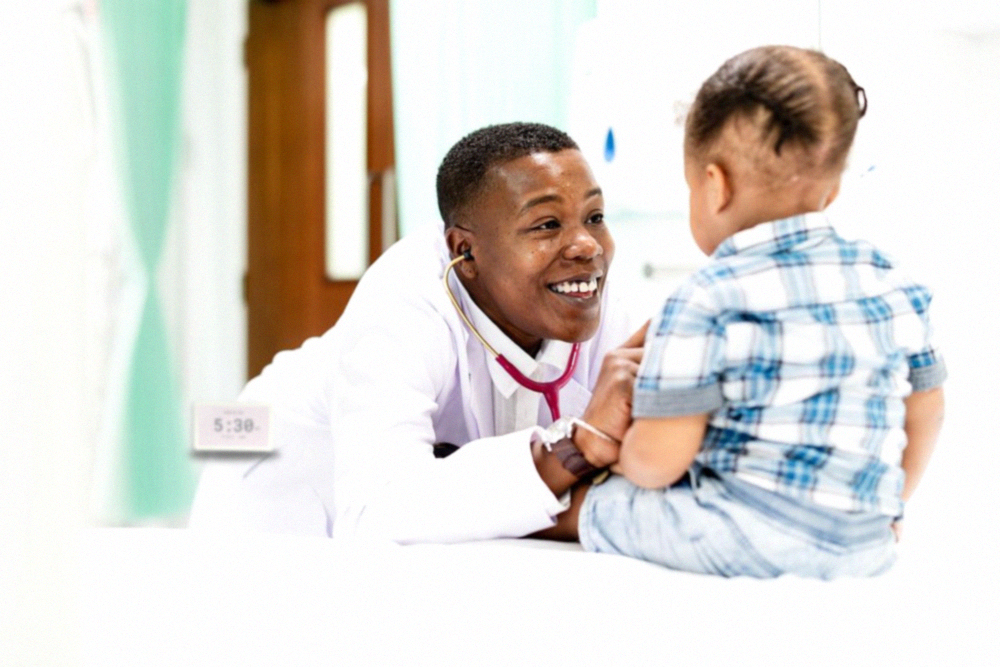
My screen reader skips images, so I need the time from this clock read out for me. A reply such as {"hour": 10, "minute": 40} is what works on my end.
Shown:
{"hour": 5, "minute": 30}
